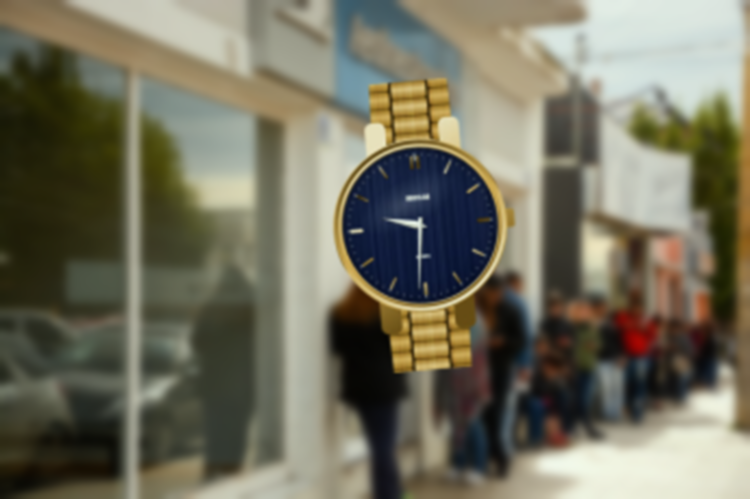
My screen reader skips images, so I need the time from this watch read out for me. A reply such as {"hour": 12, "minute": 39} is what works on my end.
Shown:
{"hour": 9, "minute": 31}
